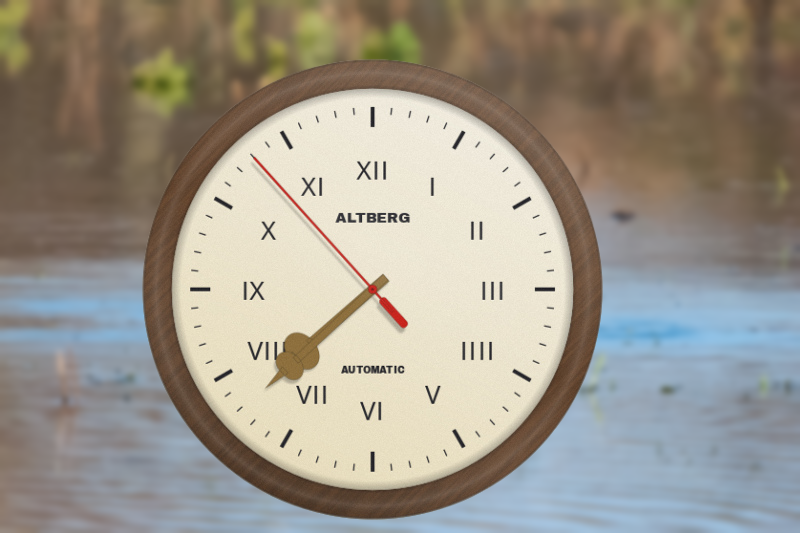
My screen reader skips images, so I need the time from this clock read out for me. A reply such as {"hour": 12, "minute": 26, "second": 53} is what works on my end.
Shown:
{"hour": 7, "minute": 37, "second": 53}
